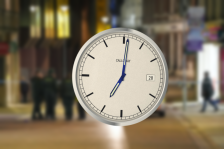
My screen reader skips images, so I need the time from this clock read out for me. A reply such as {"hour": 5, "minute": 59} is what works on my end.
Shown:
{"hour": 7, "minute": 1}
